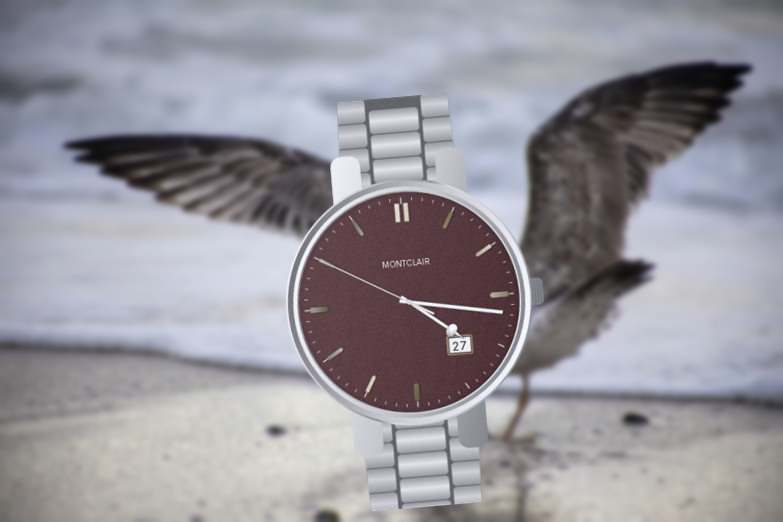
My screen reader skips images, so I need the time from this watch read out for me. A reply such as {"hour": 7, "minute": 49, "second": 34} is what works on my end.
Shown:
{"hour": 4, "minute": 16, "second": 50}
